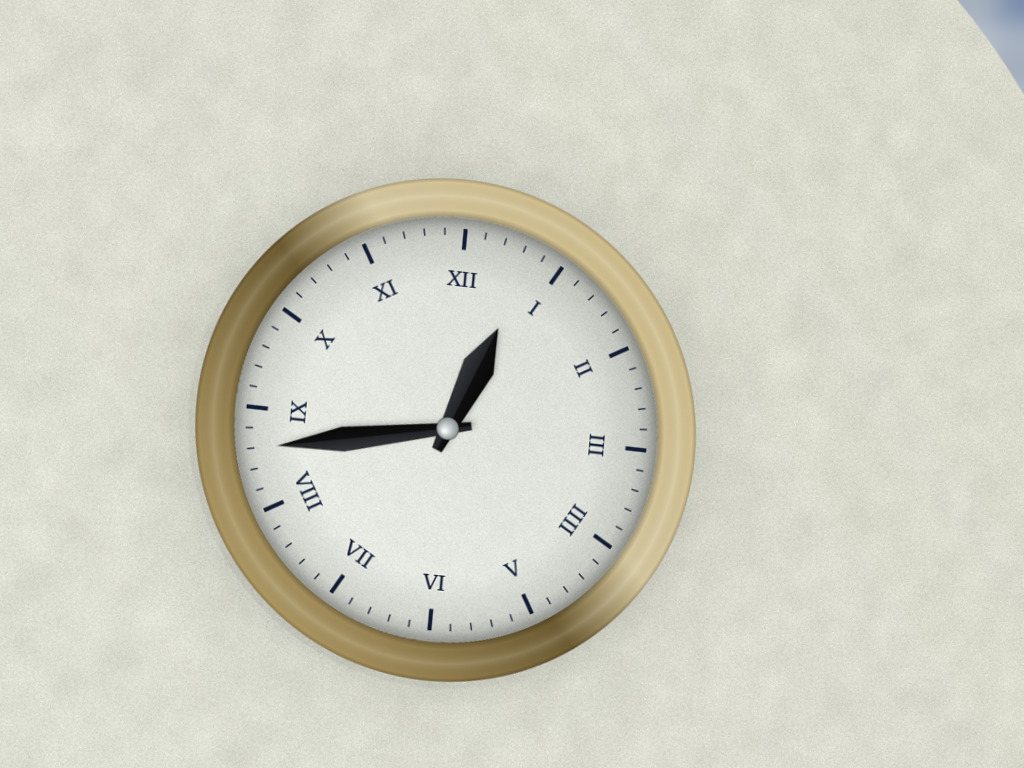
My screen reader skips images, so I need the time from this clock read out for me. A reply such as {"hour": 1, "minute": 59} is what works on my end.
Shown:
{"hour": 12, "minute": 43}
